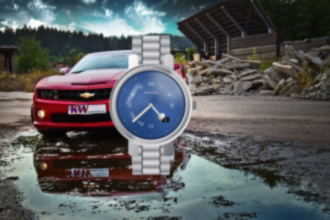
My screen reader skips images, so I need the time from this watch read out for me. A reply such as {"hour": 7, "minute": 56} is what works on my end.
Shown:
{"hour": 4, "minute": 38}
